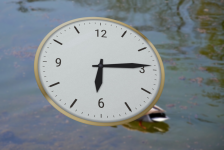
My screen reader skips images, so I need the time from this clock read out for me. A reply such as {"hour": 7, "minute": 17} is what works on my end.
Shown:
{"hour": 6, "minute": 14}
